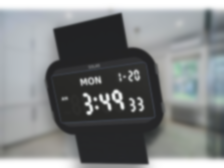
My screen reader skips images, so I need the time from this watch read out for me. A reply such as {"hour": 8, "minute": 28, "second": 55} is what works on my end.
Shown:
{"hour": 3, "minute": 49, "second": 33}
